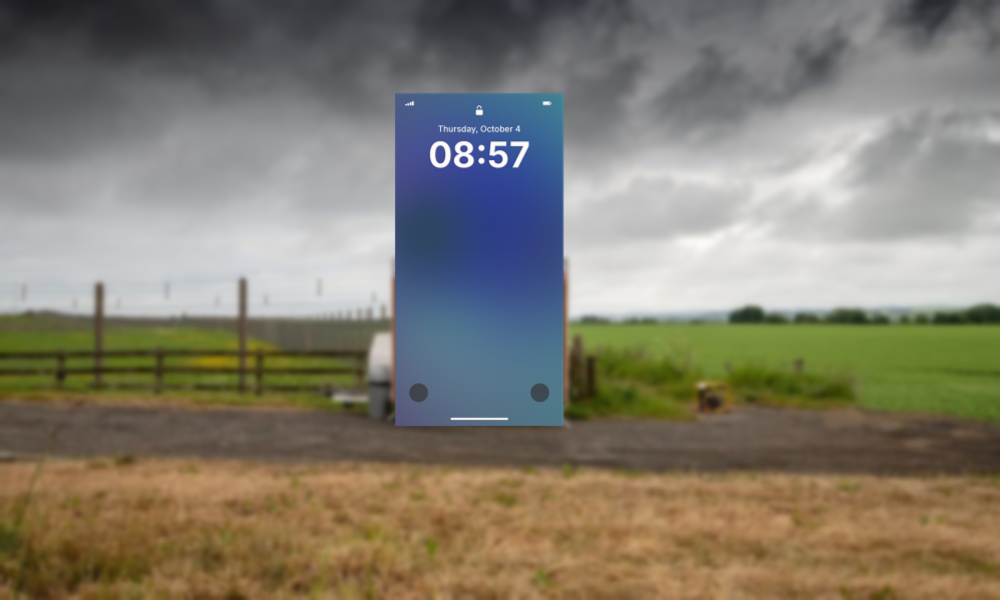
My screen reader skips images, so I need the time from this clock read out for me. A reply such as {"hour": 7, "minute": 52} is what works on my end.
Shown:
{"hour": 8, "minute": 57}
